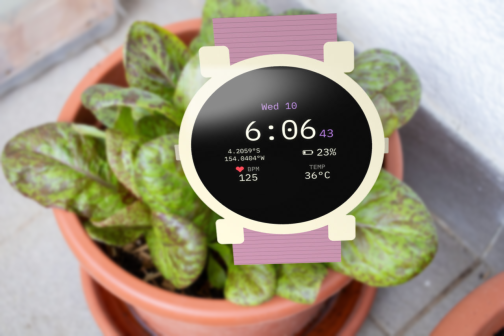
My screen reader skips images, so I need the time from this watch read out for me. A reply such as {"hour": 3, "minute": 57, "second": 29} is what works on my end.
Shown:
{"hour": 6, "minute": 6, "second": 43}
